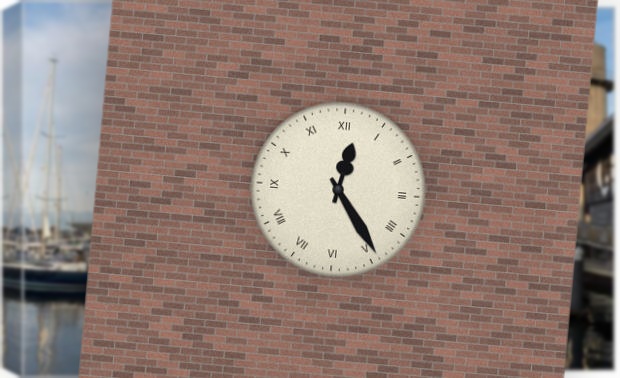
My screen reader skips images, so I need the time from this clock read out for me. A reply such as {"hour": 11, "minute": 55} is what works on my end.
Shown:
{"hour": 12, "minute": 24}
